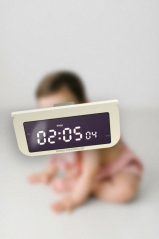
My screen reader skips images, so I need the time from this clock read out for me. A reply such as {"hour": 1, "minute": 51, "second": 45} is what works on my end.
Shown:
{"hour": 2, "minute": 5, "second": 4}
